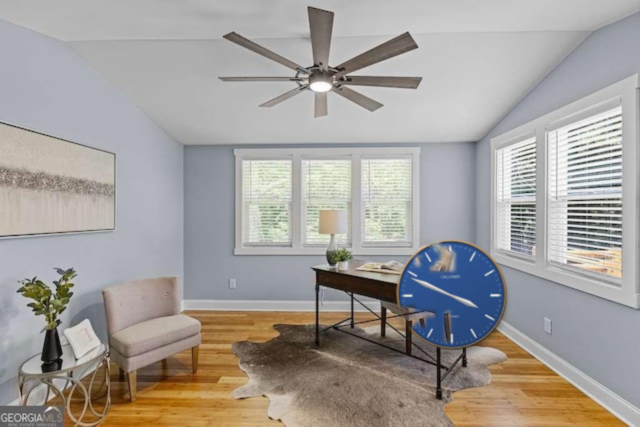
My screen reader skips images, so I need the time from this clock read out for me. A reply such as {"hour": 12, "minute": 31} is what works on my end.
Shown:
{"hour": 3, "minute": 49}
